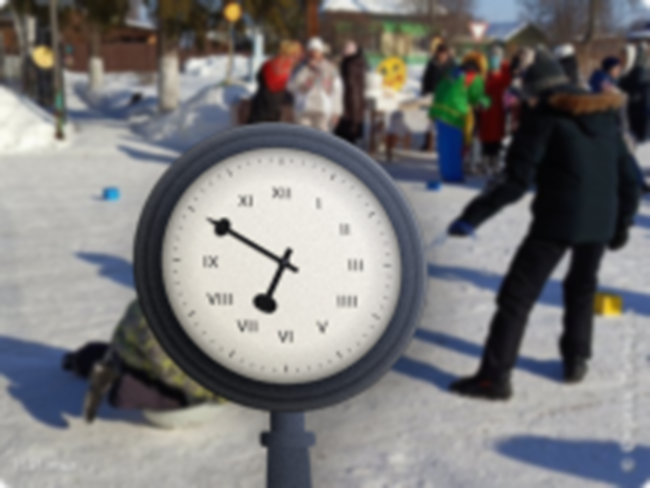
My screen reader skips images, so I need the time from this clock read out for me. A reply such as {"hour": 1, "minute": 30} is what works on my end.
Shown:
{"hour": 6, "minute": 50}
